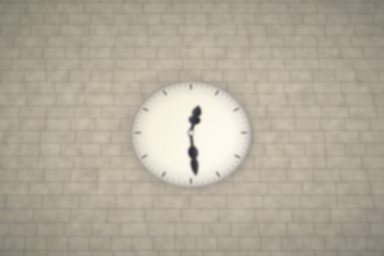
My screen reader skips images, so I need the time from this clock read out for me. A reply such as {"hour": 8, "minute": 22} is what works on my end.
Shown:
{"hour": 12, "minute": 29}
